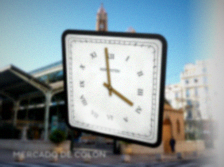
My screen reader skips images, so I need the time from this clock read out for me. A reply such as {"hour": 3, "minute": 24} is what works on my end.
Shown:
{"hour": 3, "minute": 59}
